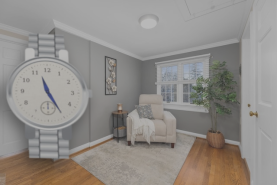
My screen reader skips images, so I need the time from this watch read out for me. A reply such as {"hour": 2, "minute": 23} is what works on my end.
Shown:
{"hour": 11, "minute": 25}
